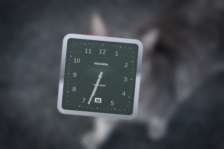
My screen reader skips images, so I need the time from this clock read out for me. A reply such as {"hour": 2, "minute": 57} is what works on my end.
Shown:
{"hour": 6, "minute": 33}
